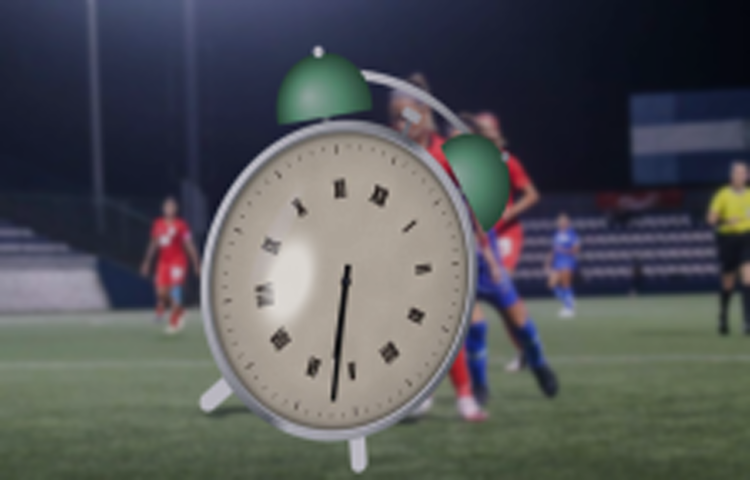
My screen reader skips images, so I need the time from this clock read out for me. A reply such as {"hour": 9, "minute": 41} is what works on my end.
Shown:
{"hour": 5, "minute": 27}
